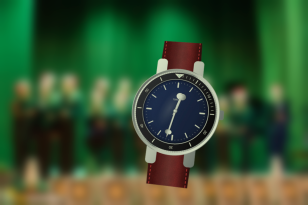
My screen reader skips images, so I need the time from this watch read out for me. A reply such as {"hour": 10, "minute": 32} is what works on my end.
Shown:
{"hour": 12, "minute": 32}
